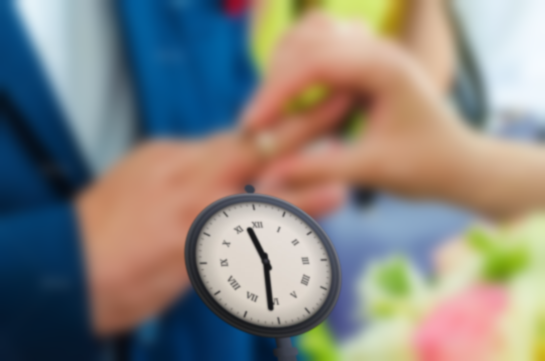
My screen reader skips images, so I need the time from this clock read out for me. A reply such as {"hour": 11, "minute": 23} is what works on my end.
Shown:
{"hour": 11, "minute": 31}
